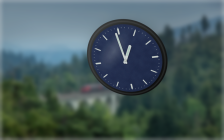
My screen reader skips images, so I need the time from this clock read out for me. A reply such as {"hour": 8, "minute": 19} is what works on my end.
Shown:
{"hour": 12, "minute": 59}
